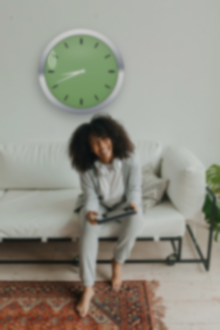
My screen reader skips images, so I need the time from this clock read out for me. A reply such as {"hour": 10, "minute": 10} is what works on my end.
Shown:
{"hour": 8, "minute": 41}
